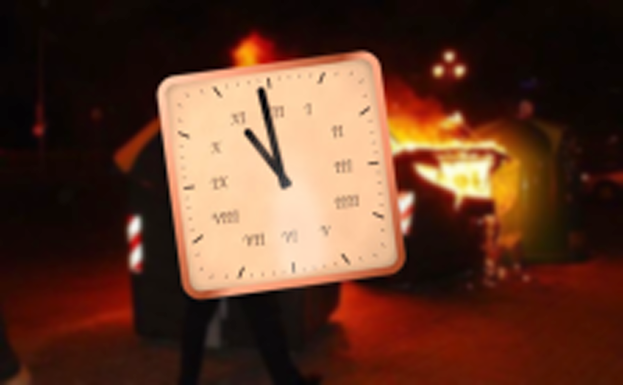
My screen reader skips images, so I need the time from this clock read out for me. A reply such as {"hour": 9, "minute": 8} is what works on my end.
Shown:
{"hour": 10, "minute": 59}
